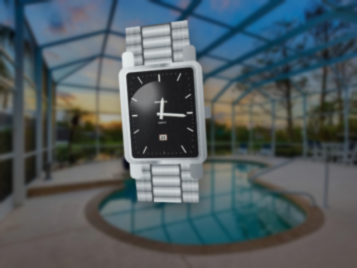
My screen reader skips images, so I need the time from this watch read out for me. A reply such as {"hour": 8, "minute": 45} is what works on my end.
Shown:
{"hour": 12, "minute": 16}
